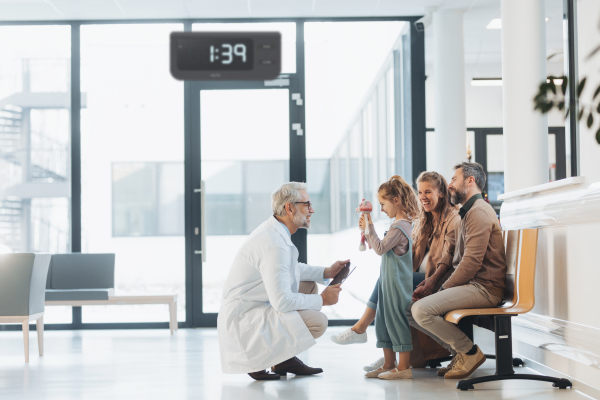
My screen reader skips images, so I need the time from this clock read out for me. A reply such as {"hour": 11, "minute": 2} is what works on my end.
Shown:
{"hour": 1, "minute": 39}
